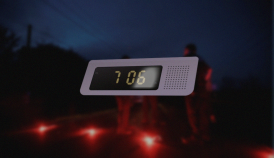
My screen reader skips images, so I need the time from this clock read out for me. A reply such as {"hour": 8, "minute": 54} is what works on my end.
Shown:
{"hour": 7, "minute": 6}
